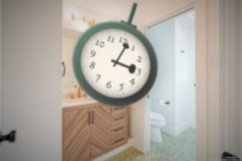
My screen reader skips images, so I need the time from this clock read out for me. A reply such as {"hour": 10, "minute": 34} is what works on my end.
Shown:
{"hour": 3, "minute": 2}
